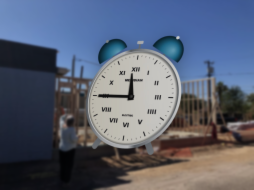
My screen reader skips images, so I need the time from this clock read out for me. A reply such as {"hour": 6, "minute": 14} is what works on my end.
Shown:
{"hour": 11, "minute": 45}
